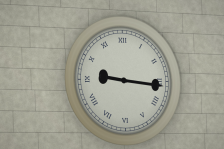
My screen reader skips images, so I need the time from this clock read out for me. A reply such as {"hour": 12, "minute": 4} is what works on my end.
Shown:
{"hour": 9, "minute": 16}
